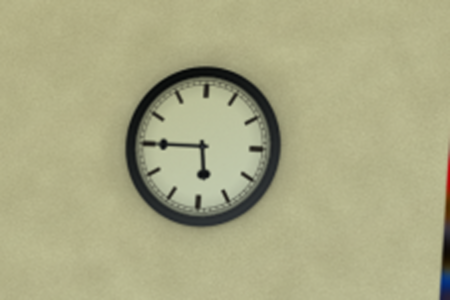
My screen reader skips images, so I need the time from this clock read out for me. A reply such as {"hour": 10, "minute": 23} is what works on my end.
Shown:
{"hour": 5, "minute": 45}
